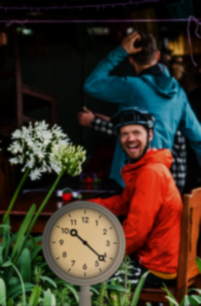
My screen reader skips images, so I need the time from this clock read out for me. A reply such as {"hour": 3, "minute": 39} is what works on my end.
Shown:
{"hour": 10, "minute": 22}
